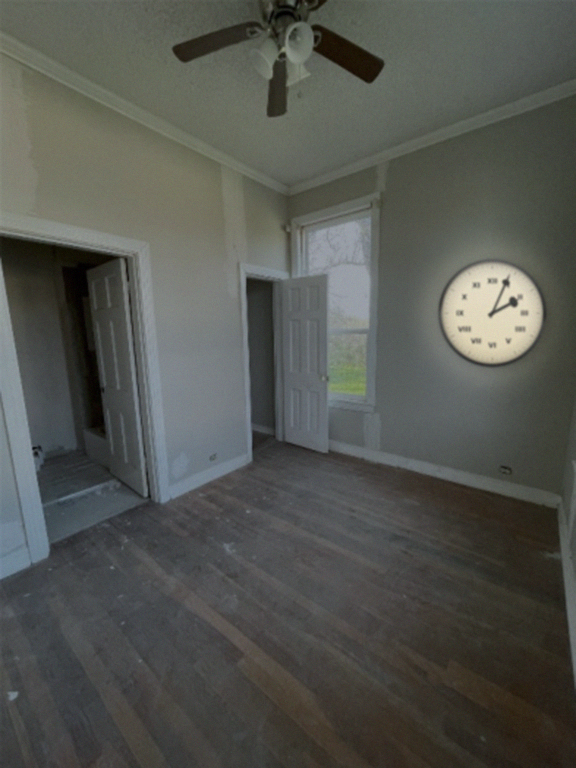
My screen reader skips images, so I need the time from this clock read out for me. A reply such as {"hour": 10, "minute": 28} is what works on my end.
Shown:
{"hour": 2, "minute": 4}
